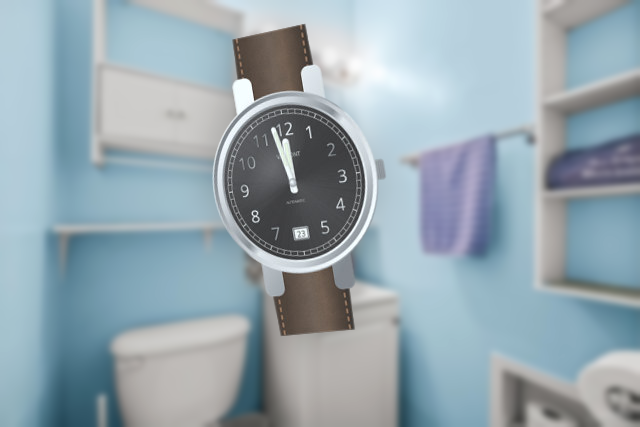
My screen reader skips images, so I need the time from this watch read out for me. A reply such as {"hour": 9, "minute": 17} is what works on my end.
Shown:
{"hour": 11, "minute": 58}
